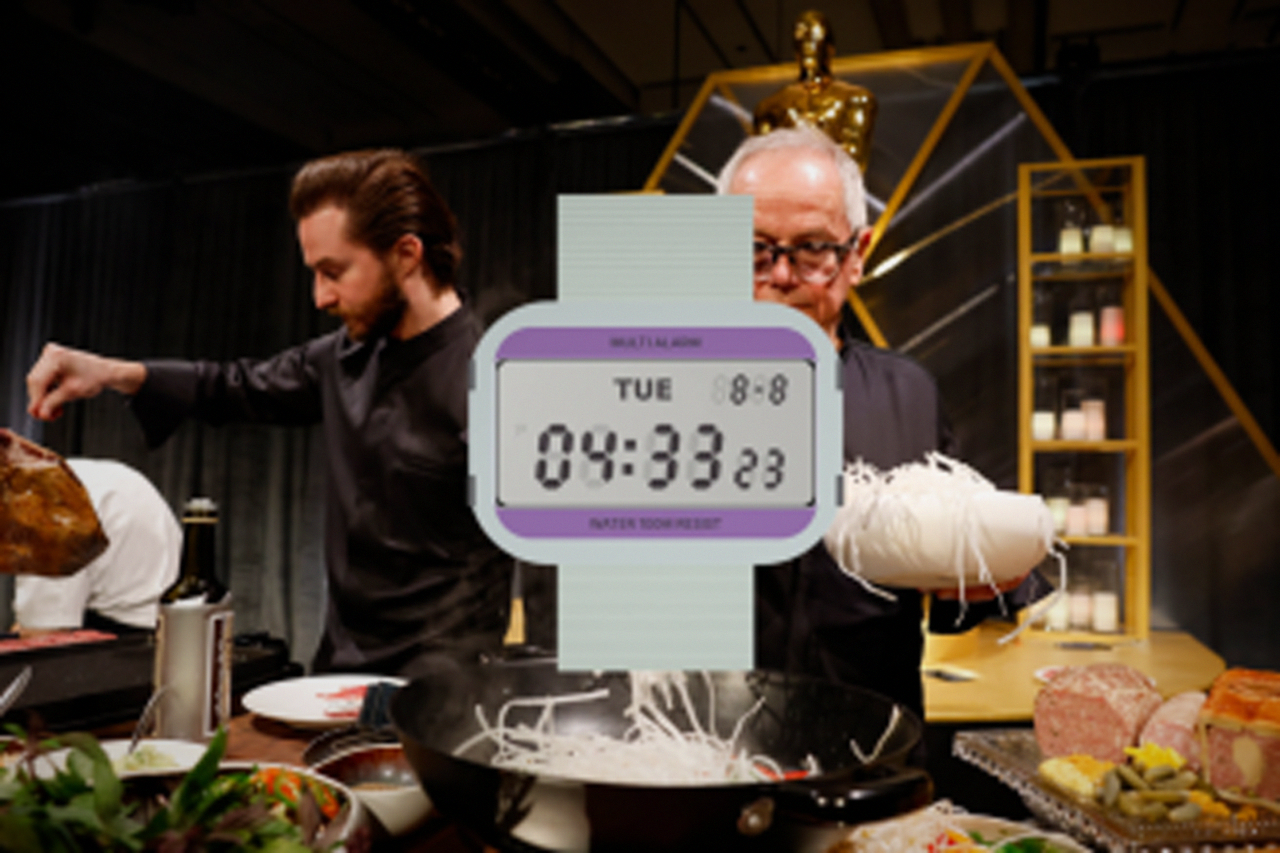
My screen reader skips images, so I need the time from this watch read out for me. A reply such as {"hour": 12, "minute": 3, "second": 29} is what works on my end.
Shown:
{"hour": 4, "minute": 33, "second": 23}
